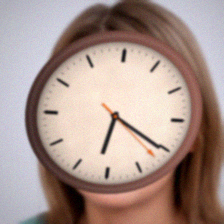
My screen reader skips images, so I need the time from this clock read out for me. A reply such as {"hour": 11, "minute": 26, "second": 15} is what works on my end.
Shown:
{"hour": 6, "minute": 20, "second": 22}
